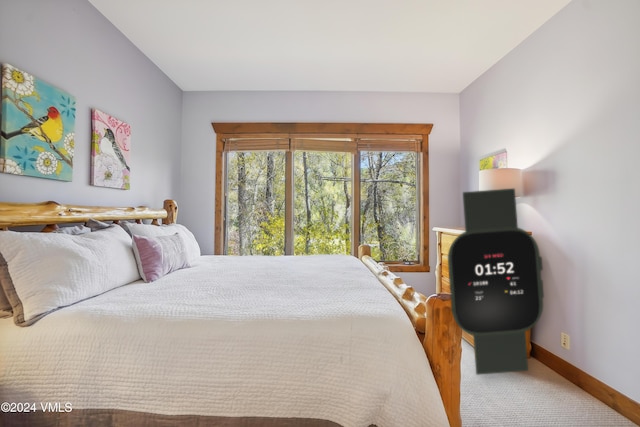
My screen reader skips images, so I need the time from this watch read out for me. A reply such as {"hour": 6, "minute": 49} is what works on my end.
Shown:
{"hour": 1, "minute": 52}
